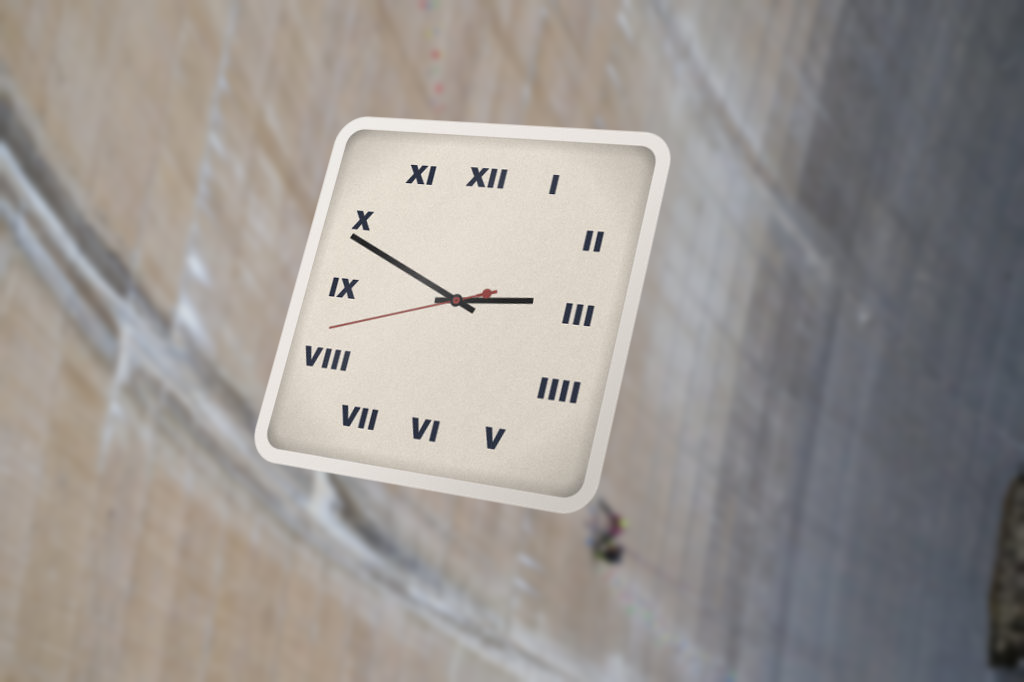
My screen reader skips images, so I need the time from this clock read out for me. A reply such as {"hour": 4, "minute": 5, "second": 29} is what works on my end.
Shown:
{"hour": 2, "minute": 48, "second": 42}
